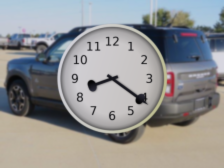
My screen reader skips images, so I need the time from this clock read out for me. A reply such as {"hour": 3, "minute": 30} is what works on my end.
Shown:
{"hour": 8, "minute": 21}
